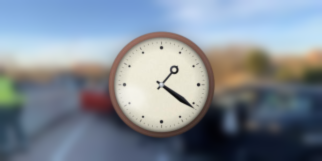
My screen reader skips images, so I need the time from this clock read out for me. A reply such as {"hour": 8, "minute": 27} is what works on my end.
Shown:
{"hour": 1, "minute": 21}
